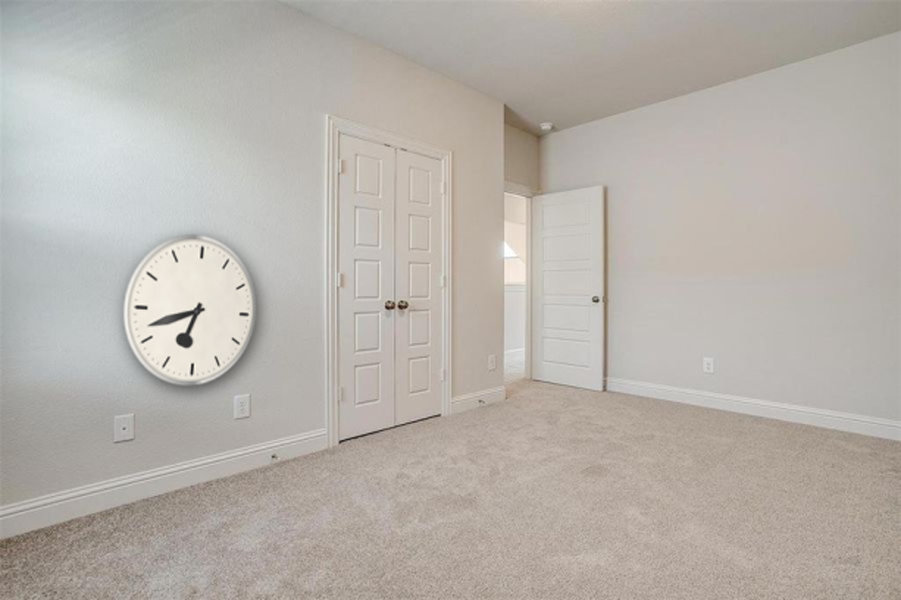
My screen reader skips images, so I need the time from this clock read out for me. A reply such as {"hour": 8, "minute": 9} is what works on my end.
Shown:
{"hour": 6, "minute": 42}
